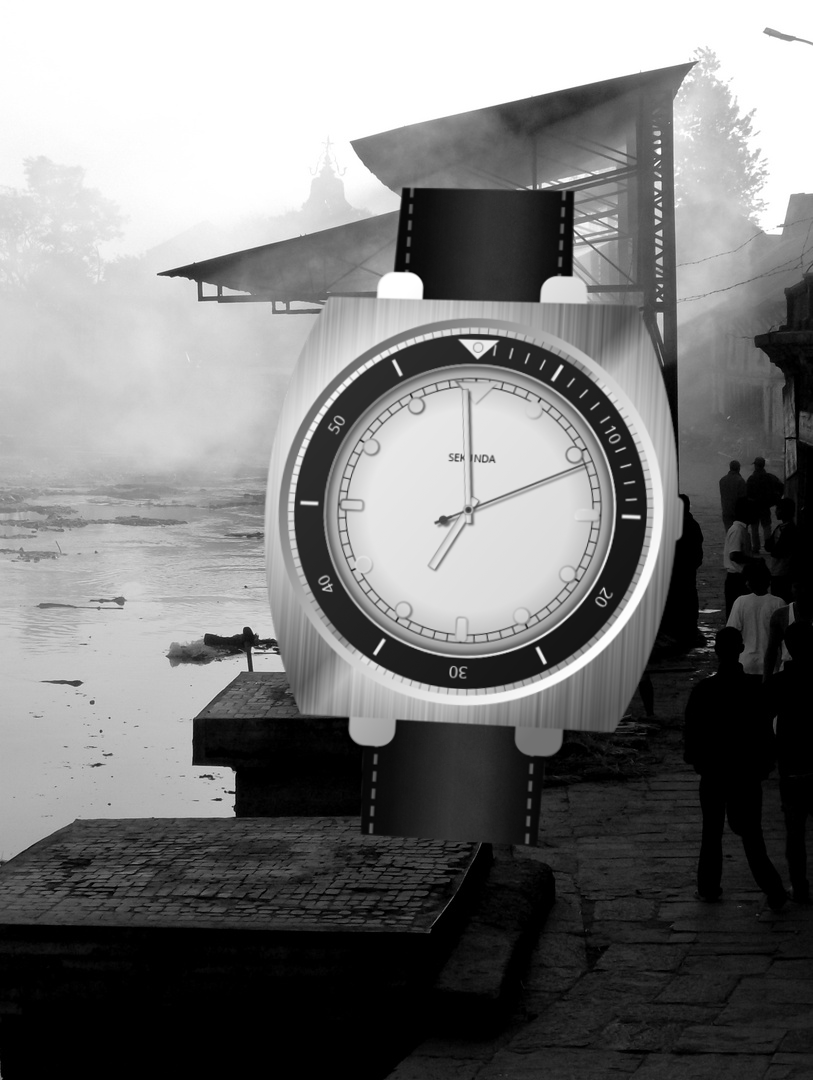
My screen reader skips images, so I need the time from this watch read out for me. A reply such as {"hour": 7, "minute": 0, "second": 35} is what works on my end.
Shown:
{"hour": 6, "minute": 59, "second": 11}
